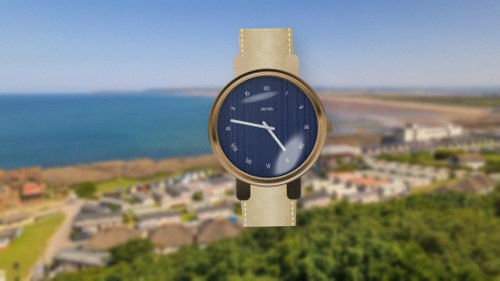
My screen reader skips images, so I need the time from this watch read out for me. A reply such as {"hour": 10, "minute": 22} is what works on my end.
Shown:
{"hour": 4, "minute": 47}
